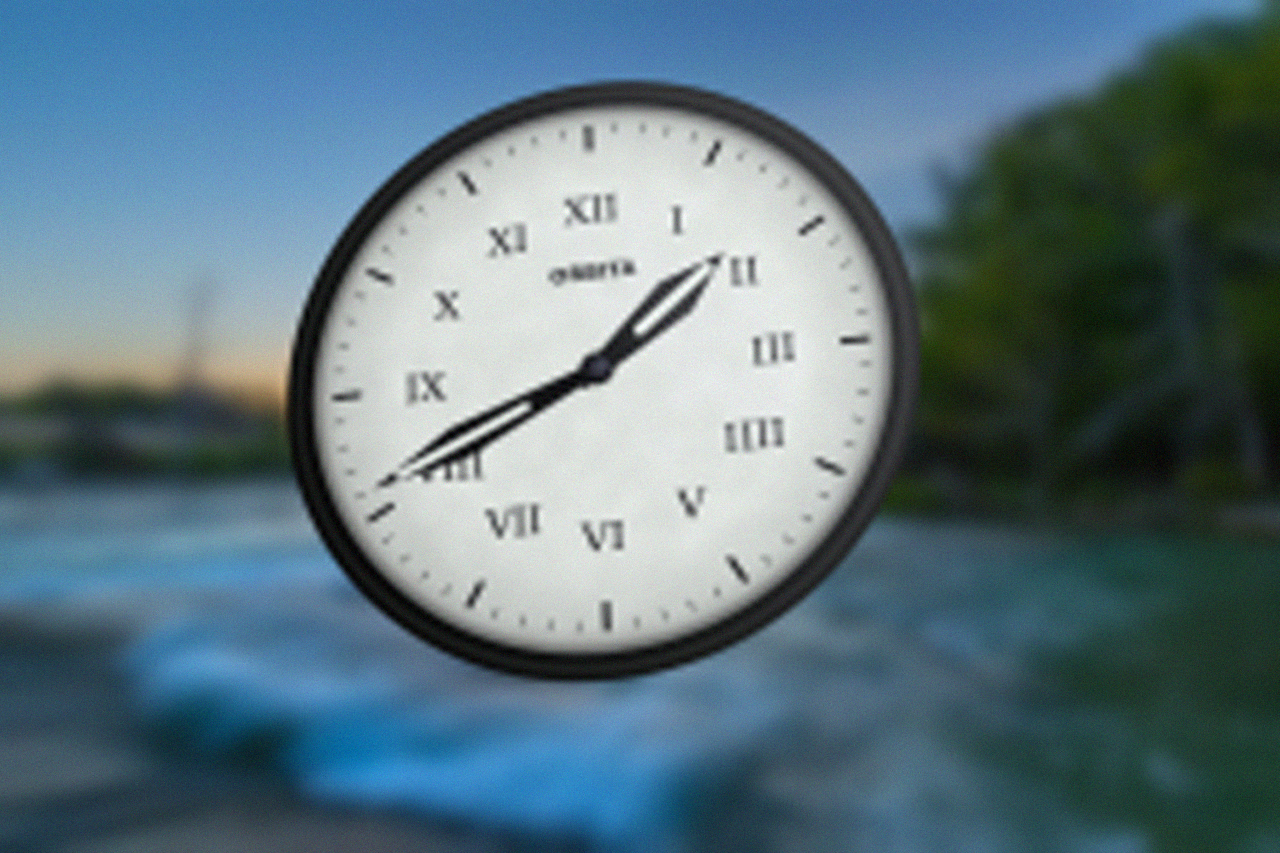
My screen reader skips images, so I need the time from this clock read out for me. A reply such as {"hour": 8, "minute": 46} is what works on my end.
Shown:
{"hour": 1, "minute": 41}
